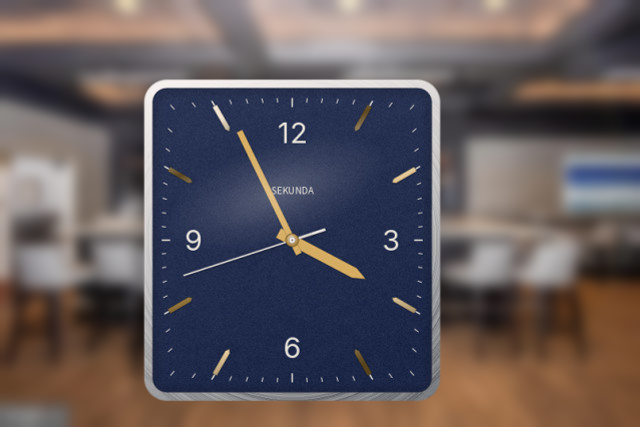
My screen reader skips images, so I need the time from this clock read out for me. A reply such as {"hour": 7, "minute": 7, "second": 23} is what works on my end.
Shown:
{"hour": 3, "minute": 55, "second": 42}
